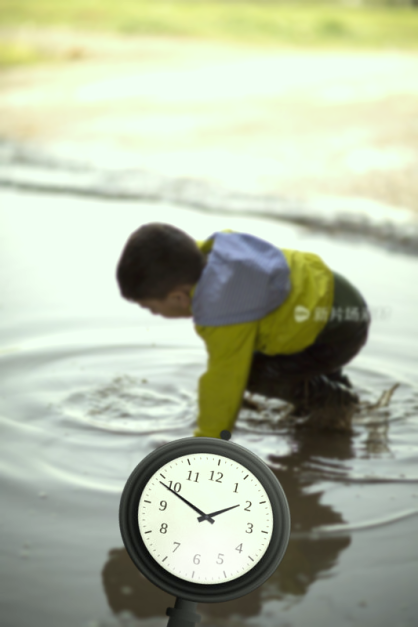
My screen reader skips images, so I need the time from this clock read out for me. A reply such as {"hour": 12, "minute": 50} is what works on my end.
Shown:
{"hour": 1, "minute": 49}
